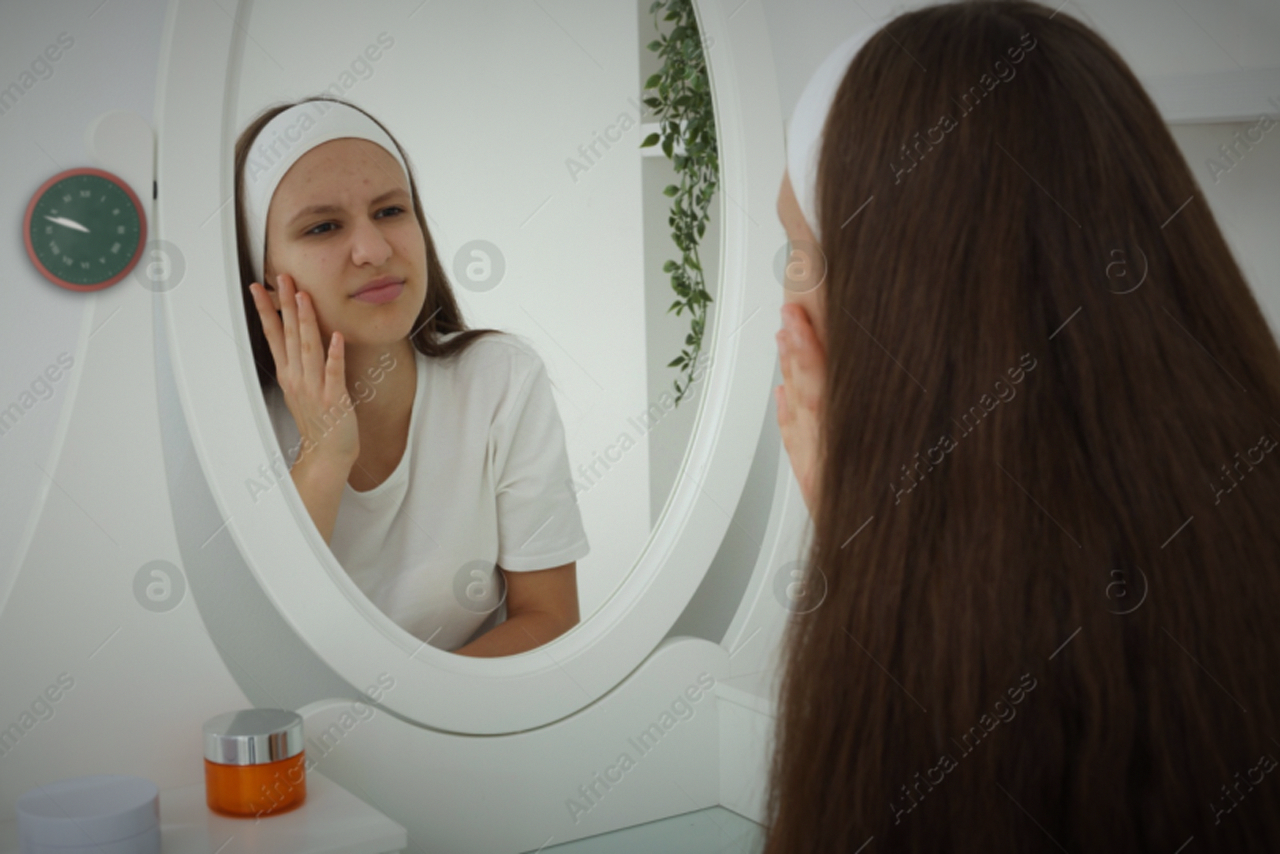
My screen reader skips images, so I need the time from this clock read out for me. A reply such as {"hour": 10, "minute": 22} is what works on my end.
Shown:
{"hour": 9, "minute": 48}
